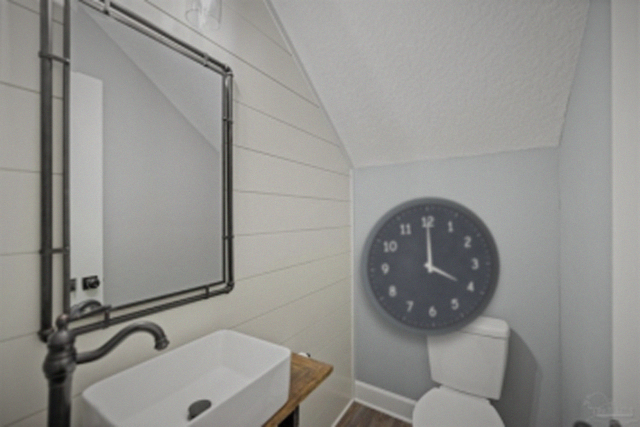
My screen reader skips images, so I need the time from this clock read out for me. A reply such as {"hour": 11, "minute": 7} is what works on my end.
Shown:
{"hour": 4, "minute": 0}
